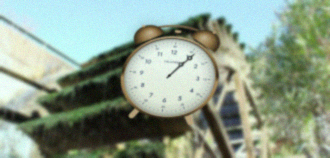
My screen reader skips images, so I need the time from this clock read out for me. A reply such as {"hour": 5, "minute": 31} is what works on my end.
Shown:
{"hour": 1, "minute": 6}
